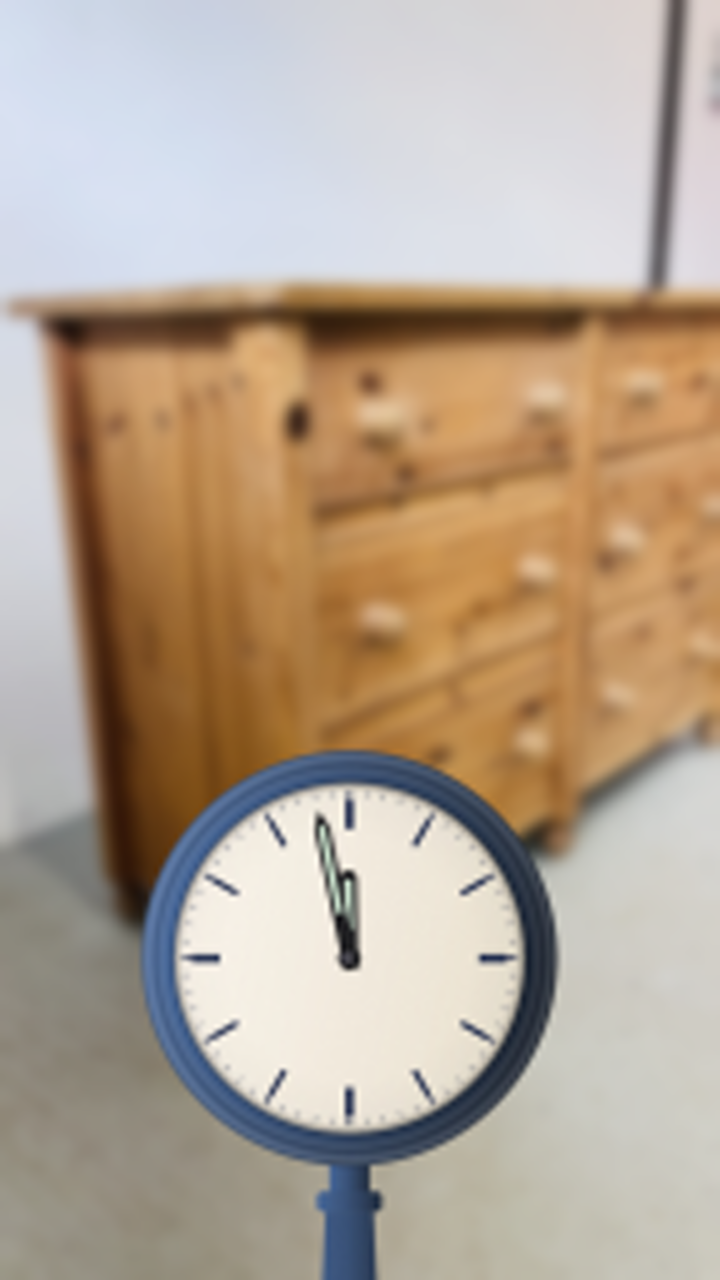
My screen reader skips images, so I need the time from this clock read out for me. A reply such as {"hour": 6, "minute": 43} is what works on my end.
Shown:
{"hour": 11, "minute": 58}
